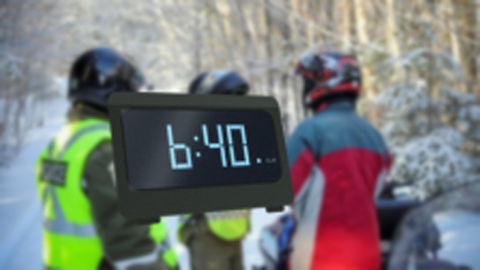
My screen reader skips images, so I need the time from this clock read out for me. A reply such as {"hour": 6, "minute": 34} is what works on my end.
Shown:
{"hour": 6, "minute": 40}
